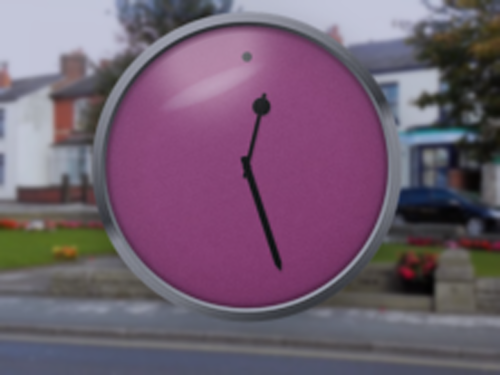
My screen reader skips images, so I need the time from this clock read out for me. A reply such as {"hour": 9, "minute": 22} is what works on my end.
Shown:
{"hour": 12, "minute": 27}
